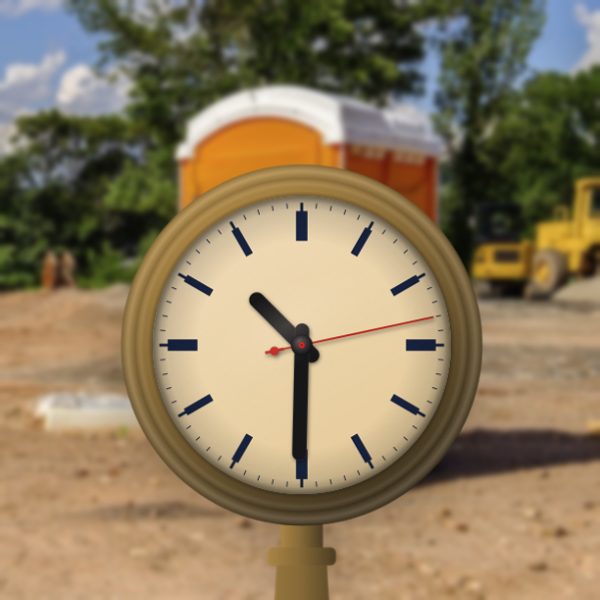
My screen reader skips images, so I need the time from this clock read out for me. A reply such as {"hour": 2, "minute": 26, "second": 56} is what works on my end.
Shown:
{"hour": 10, "minute": 30, "second": 13}
